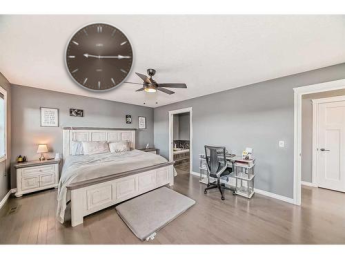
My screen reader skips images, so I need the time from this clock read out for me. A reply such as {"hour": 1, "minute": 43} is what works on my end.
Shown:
{"hour": 9, "minute": 15}
